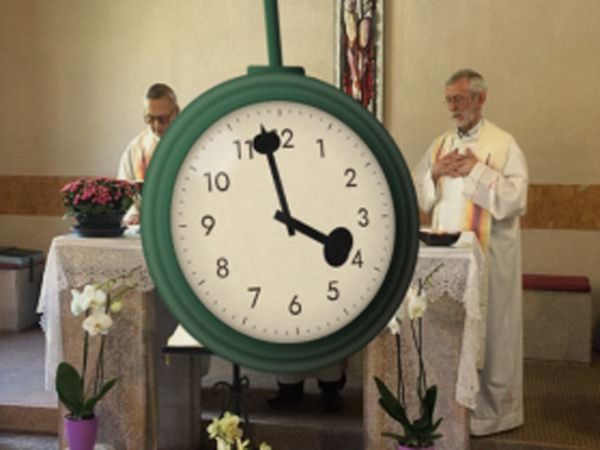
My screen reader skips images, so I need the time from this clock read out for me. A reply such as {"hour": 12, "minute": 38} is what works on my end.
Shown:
{"hour": 3, "minute": 58}
